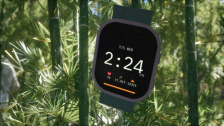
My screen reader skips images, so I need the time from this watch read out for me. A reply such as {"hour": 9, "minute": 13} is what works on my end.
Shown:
{"hour": 2, "minute": 24}
